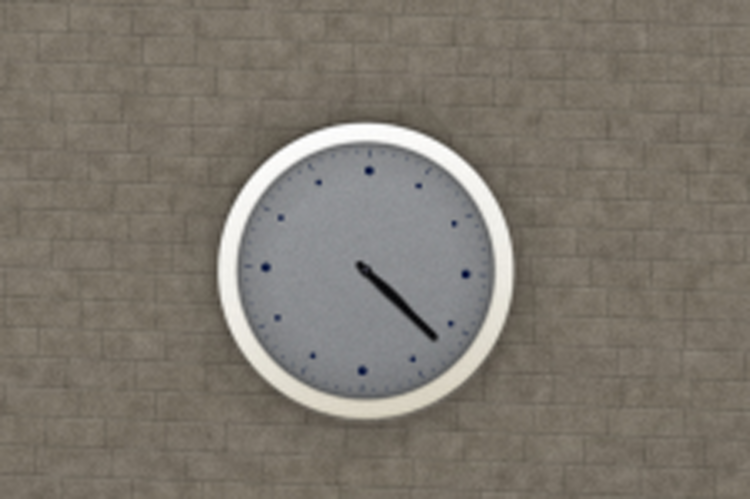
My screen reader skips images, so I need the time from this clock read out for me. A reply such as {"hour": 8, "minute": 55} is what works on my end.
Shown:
{"hour": 4, "minute": 22}
